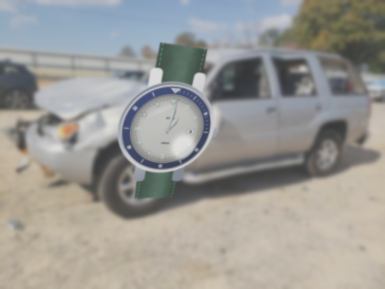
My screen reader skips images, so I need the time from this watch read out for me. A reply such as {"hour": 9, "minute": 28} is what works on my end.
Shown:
{"hour": 1, "minute": 1}
